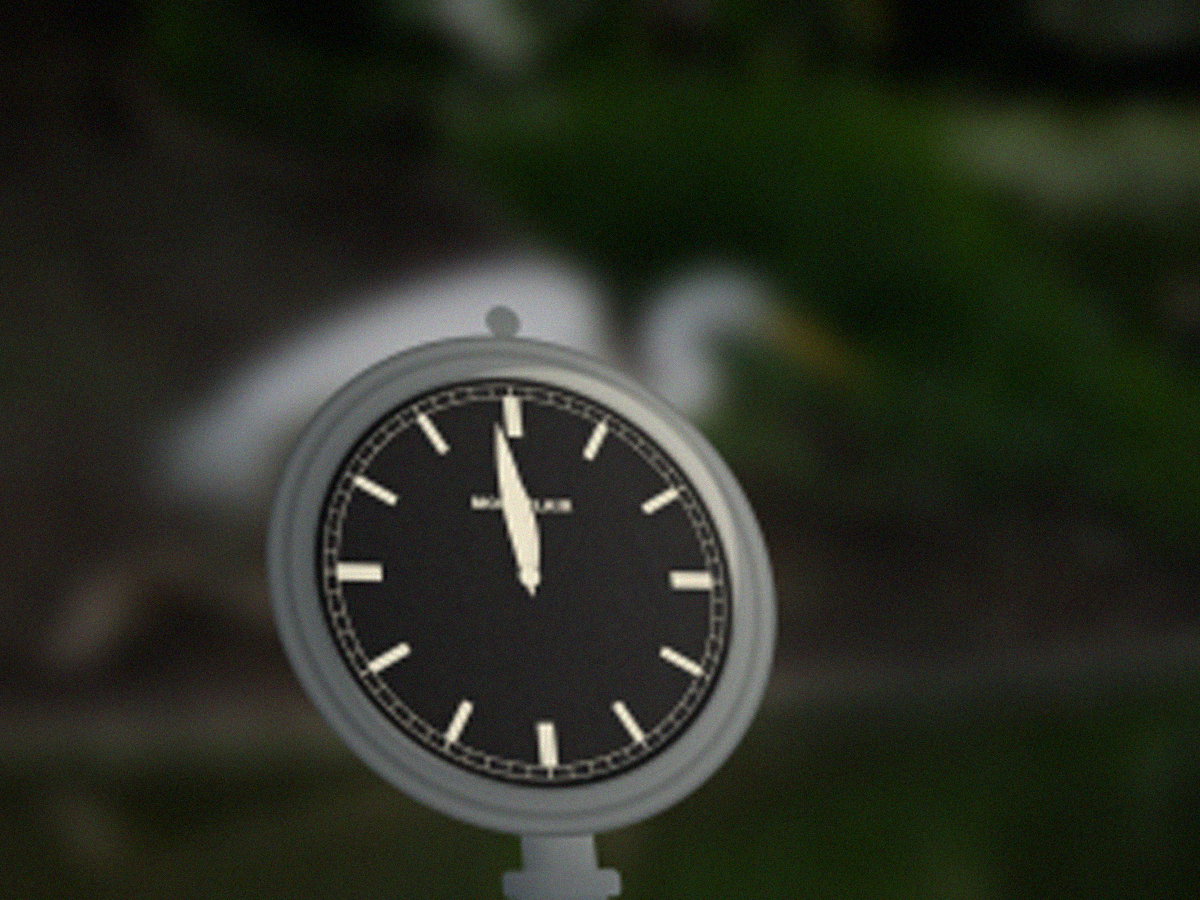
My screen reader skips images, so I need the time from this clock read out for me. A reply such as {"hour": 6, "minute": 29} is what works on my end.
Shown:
{"hour": 11, "minute": 59}
